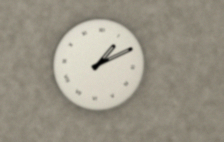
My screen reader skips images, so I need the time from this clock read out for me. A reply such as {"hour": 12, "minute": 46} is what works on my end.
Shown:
{"hour": 1, "minute": 10}
